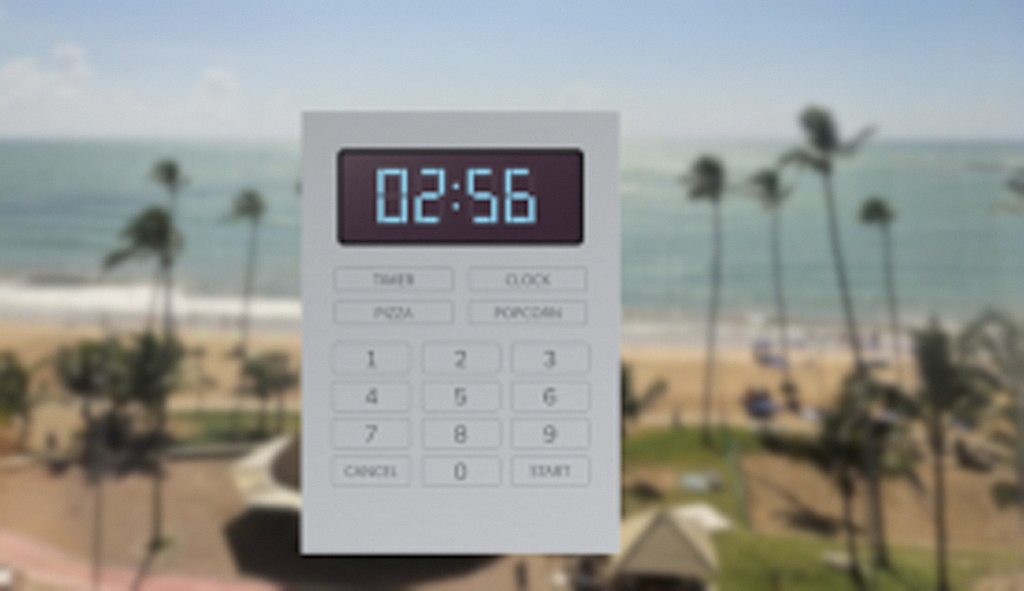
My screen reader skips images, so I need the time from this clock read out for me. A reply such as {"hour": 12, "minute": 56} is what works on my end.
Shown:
{"hour": 2, "minute": 56}
